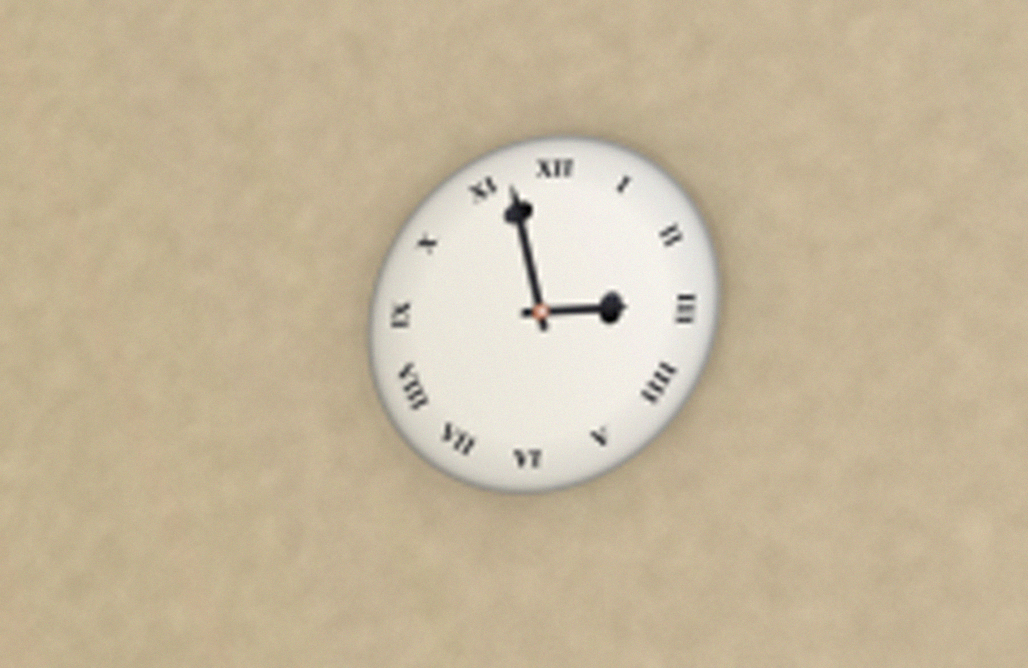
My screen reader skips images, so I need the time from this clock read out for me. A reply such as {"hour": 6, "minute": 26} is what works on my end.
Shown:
{"hour": 2, "minute": 57}
